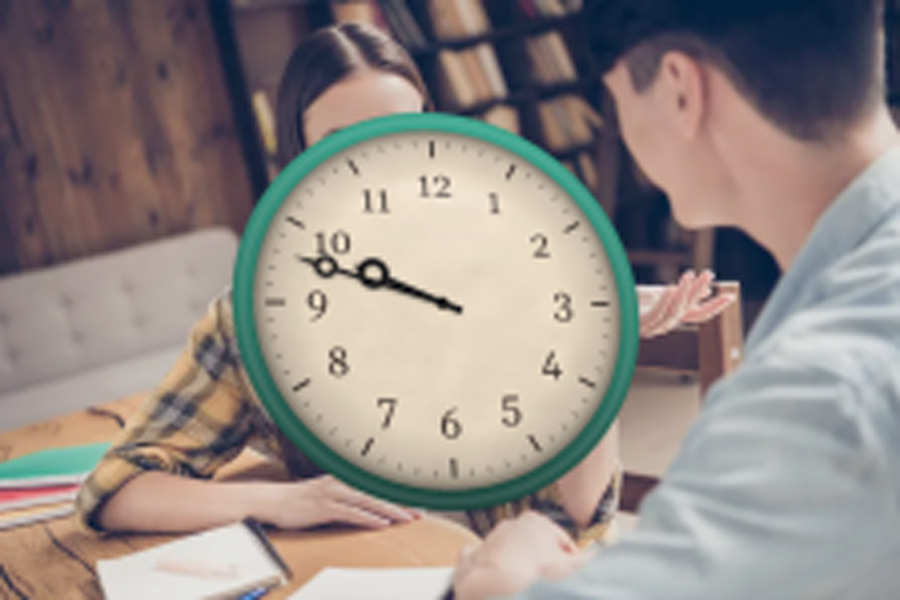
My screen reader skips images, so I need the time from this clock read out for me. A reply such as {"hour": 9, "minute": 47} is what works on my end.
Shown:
{"hour": 9, "minute": 48}
